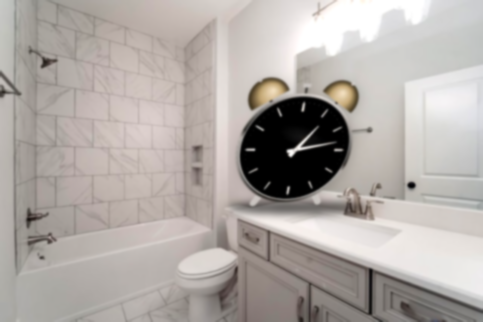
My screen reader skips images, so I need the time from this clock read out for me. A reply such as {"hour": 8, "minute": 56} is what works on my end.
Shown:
{"hour": 1, "minute": 13}
